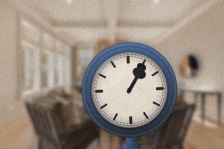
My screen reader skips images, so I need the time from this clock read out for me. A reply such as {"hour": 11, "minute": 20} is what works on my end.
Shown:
{"hour": 1, "minute": 5}
